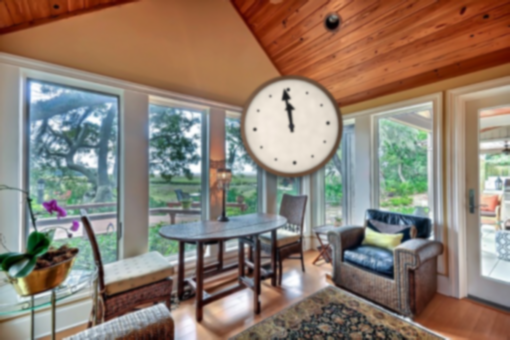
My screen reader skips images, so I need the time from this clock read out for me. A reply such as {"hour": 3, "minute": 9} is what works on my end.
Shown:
{"hour": 11, "minute": 59}
